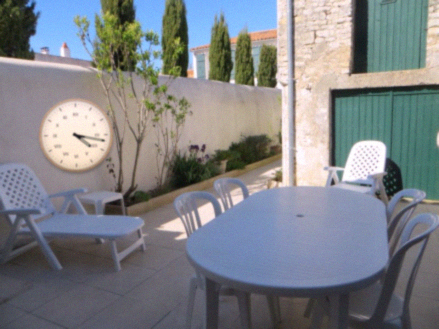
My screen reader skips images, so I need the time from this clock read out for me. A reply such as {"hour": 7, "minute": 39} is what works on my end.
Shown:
{"hour": 4, "minute": 17}
